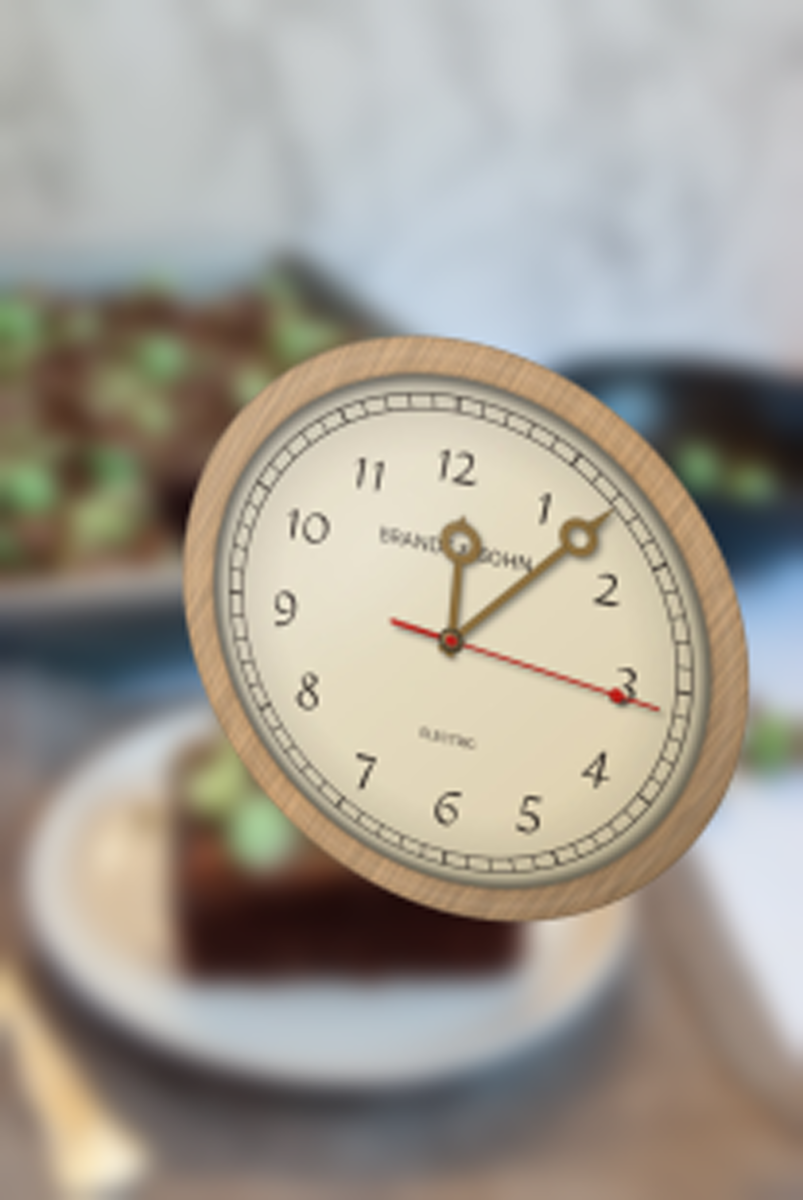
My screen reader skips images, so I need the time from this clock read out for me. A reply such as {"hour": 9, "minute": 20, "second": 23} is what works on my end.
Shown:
{"hour": 12, "minute": 7, "second": 16}
